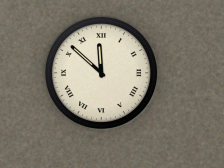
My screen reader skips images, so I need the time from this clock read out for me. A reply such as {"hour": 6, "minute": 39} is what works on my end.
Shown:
{"hour": 11, "minute": 52}
